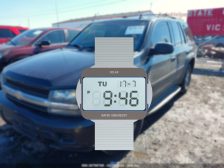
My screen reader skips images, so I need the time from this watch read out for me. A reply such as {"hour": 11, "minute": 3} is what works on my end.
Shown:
{"hour": 9, "minute": 46}
